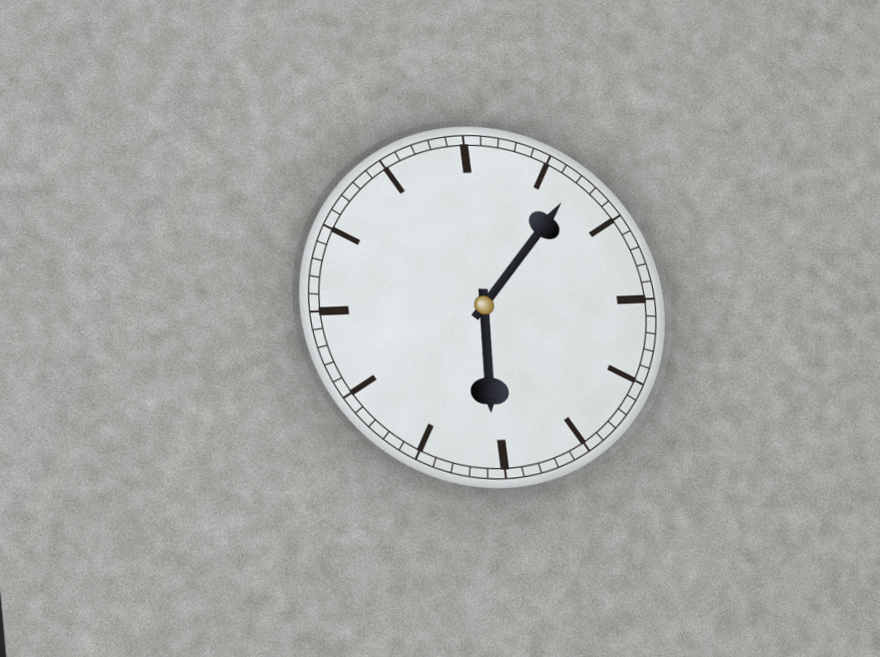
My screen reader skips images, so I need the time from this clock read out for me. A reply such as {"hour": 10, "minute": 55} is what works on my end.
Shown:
{"hour": 6, "minute": 7}
